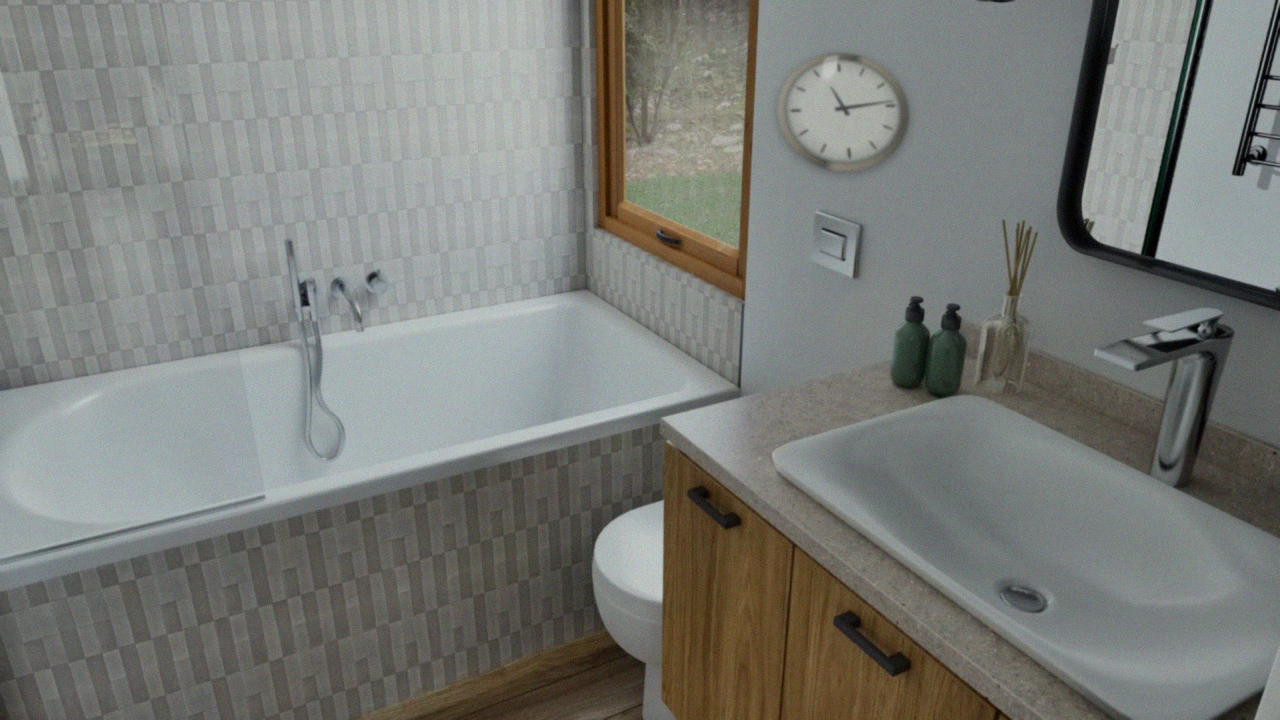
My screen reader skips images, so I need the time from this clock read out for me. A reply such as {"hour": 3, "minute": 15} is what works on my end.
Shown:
{"hour": 11, "minute": 14}
